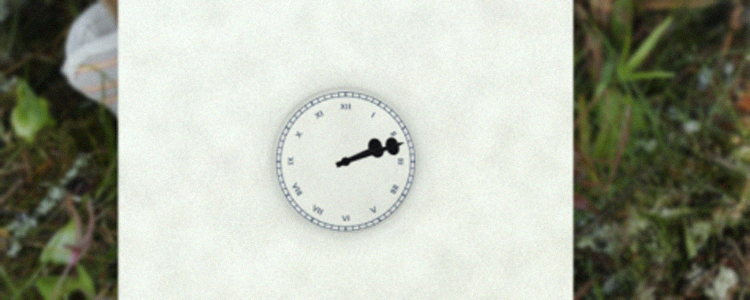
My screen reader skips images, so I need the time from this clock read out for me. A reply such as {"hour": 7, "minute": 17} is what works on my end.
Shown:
{"hour": 2, "minute": 12}
